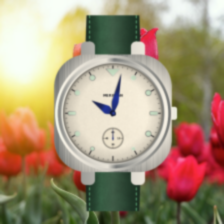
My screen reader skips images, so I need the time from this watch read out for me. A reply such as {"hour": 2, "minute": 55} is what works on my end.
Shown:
{"hour": 10, "minute": 2}
